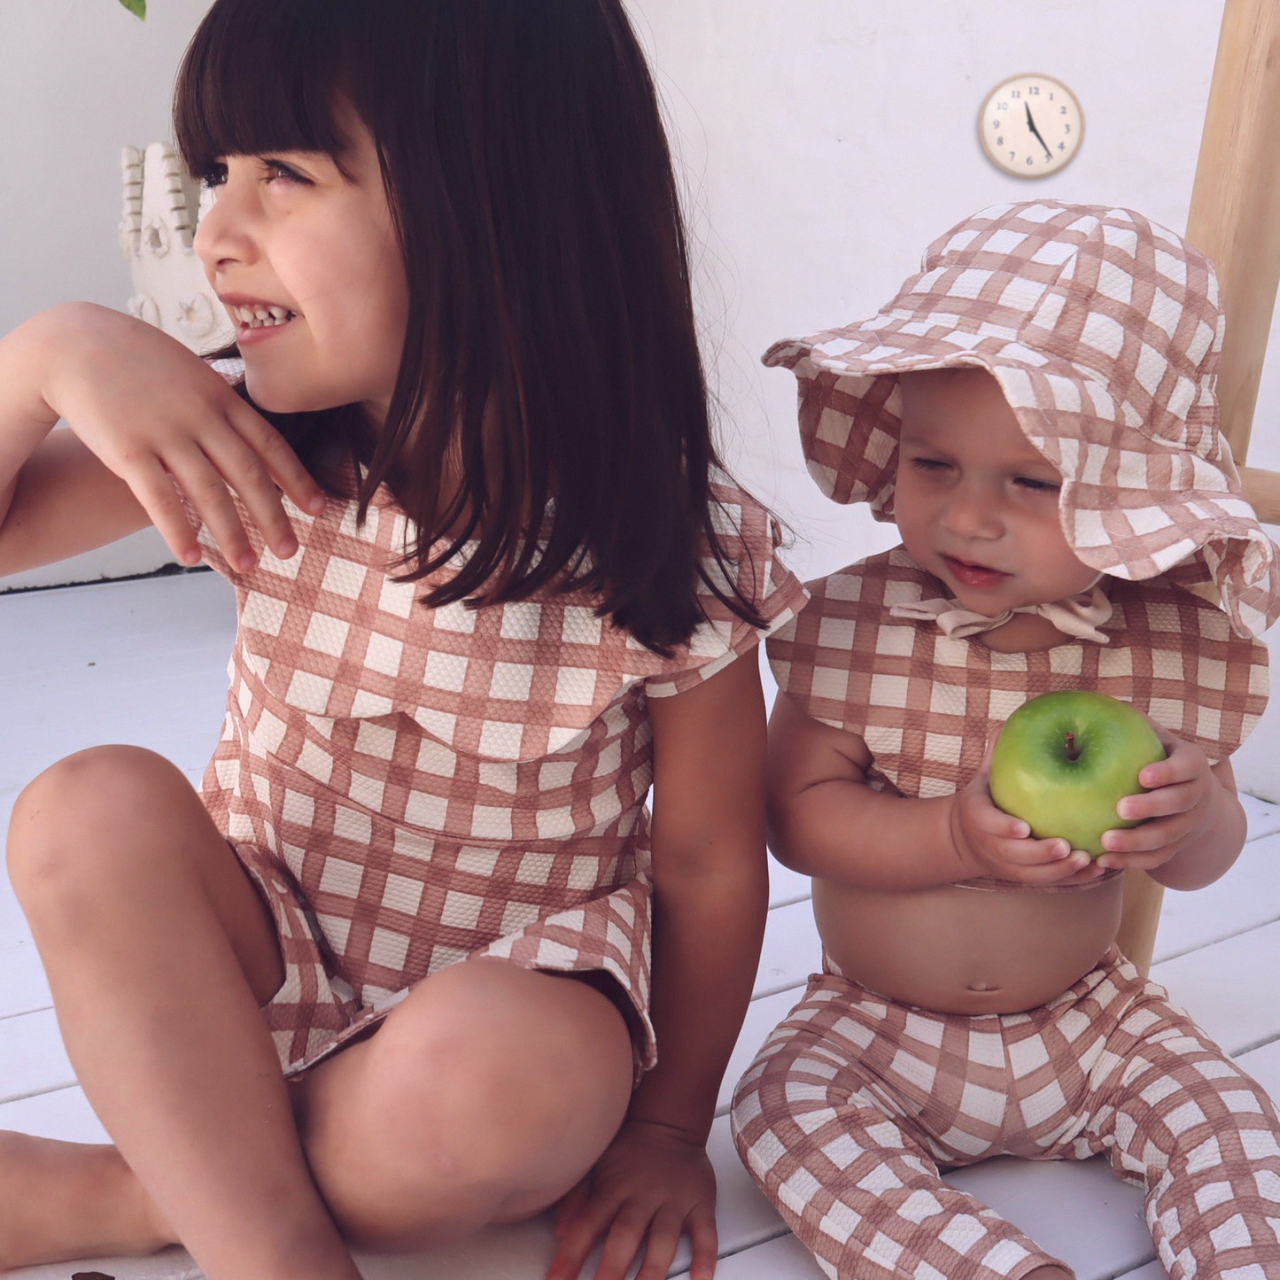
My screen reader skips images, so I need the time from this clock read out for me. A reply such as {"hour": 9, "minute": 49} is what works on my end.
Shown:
{"hour": 11, "minute": 24}
